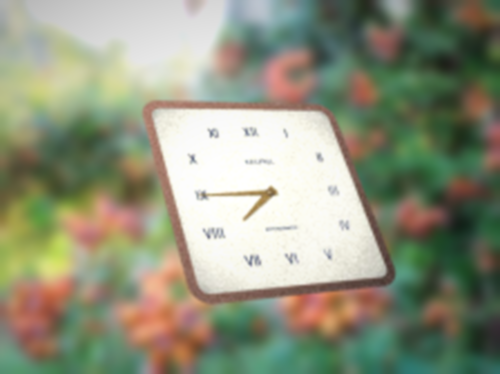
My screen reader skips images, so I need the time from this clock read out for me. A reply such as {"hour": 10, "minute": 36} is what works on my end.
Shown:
{"hour": 7, "minute": 45}
